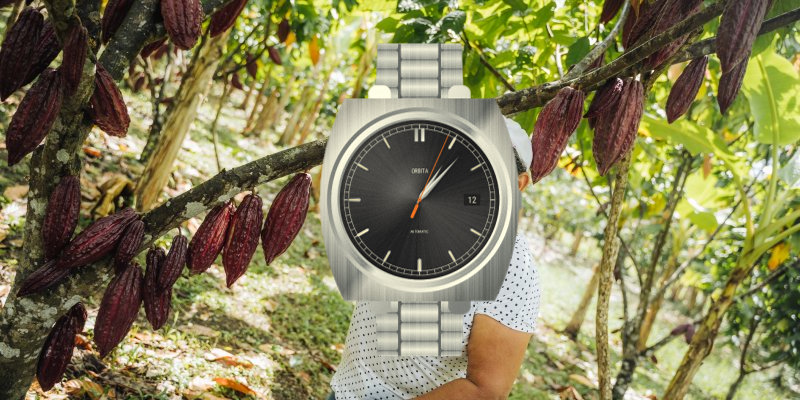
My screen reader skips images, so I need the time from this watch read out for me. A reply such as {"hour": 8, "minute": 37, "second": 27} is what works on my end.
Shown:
{"hour": 1, "minute": 7, "second": 4}
